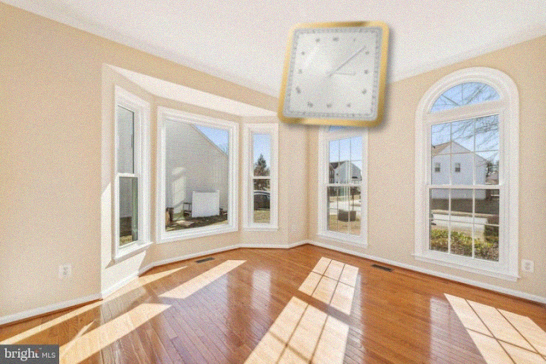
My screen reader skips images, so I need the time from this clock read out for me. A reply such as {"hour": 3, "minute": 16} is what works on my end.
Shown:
{"hour": 3, "minute": 8}
